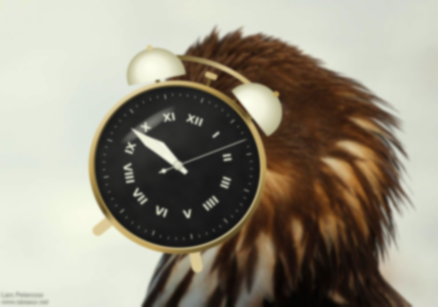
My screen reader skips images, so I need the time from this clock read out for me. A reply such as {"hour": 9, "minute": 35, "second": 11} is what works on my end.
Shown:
{"hour": 9, "minute": 48, "second": 8}
